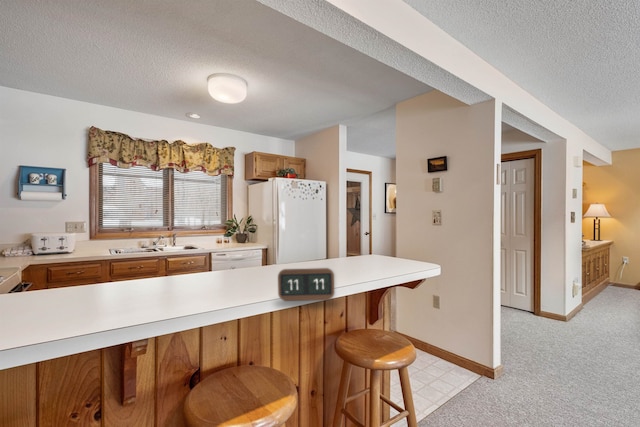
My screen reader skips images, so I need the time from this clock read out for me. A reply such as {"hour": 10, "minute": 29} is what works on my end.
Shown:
{"hour": 11, "minute": 11}
